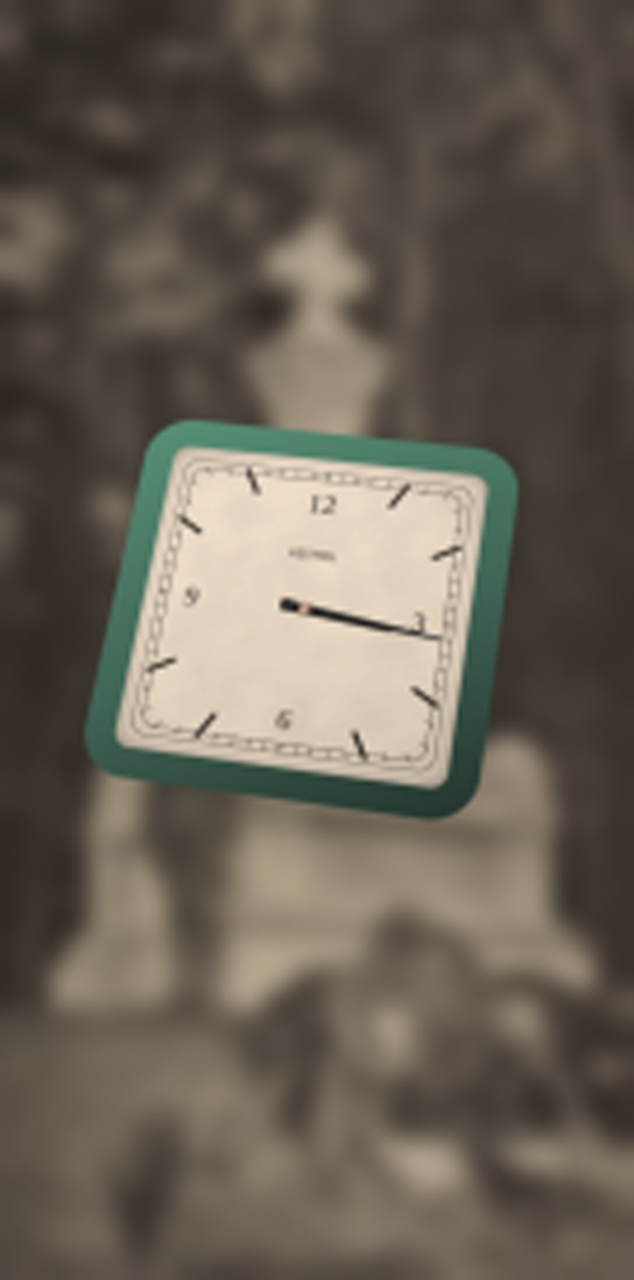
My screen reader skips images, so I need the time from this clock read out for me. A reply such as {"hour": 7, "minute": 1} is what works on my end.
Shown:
{"hour": 3, "minute": 16}
